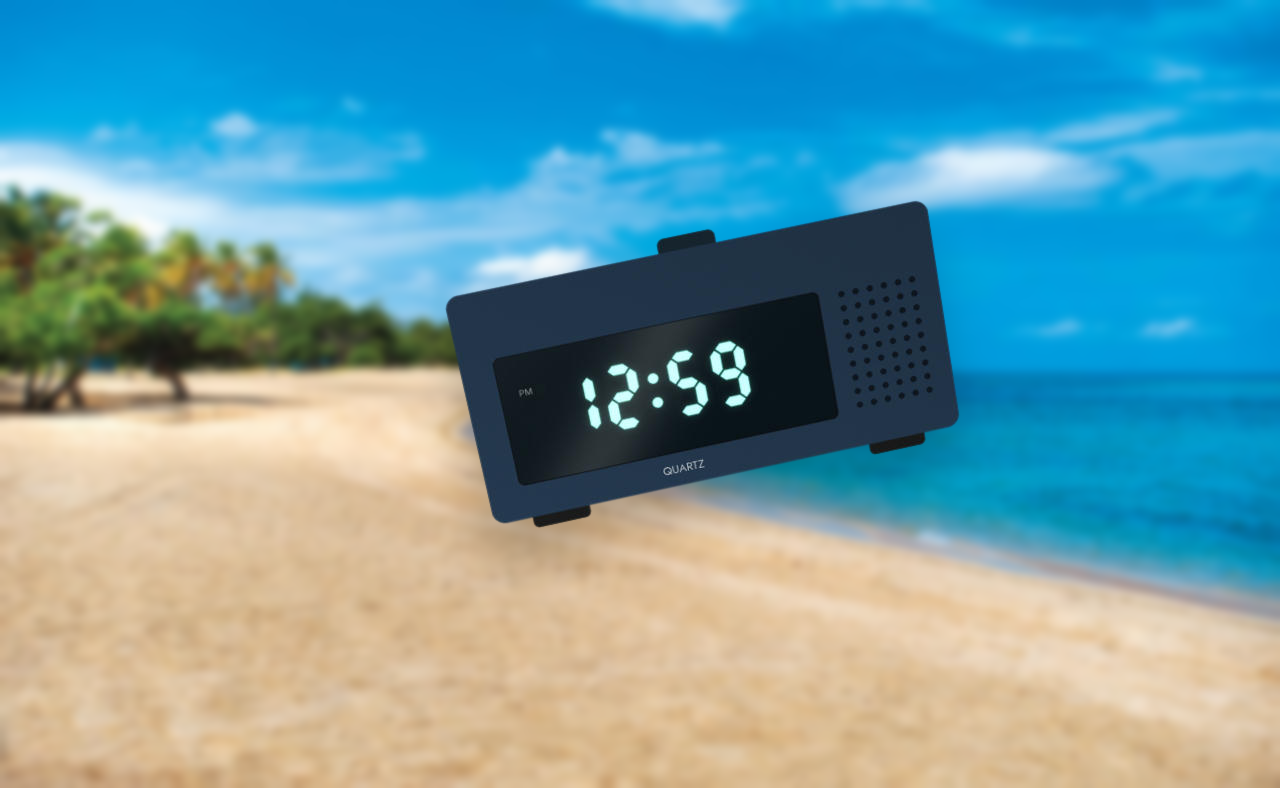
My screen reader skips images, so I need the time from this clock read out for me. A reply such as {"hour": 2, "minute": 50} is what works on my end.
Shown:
{"hour": 12, "minute": 59}
